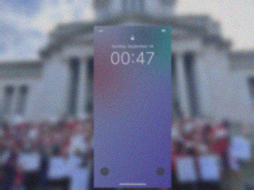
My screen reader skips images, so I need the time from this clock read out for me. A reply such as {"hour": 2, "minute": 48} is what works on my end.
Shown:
{"hour": 0, "minute": 47}
